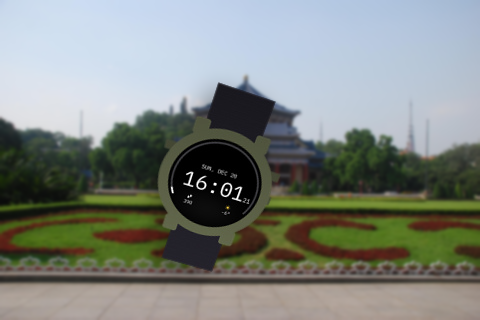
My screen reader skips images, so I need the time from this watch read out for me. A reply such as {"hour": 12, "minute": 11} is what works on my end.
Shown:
{"hour": 16, "minute": 1}
